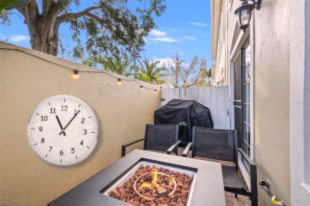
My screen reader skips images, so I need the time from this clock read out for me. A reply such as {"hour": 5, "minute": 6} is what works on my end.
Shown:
{"hour": 11, "minute": 6}
